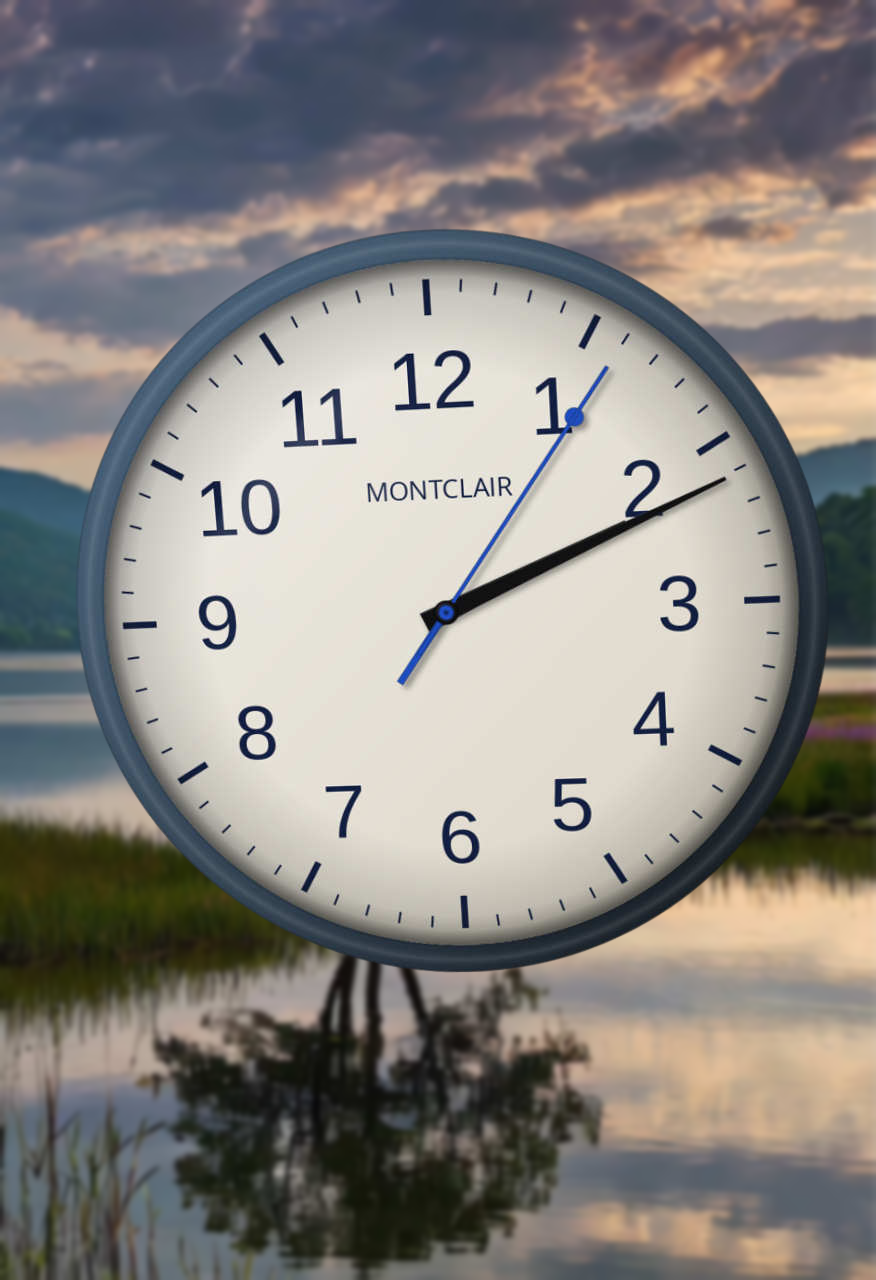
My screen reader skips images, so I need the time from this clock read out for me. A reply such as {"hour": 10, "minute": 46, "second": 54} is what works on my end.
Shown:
{"hour": 2, "minute": 11, "second": 6}
